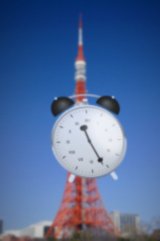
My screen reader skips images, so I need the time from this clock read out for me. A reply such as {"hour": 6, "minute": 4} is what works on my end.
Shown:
{"hour": 11, "minute": 26}
